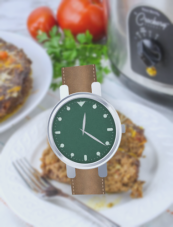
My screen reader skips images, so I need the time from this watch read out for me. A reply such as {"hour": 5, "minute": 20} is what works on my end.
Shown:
{"hour": 12, "minute": 21}
